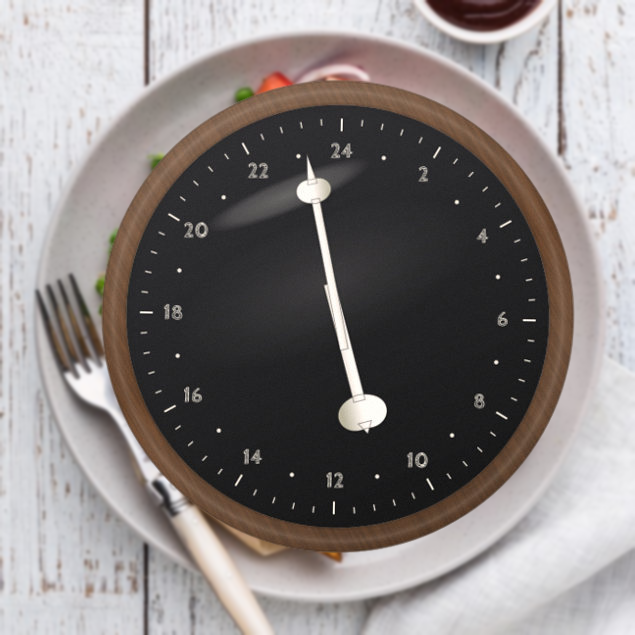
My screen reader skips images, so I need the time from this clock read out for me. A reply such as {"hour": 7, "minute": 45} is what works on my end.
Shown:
{"hour": 10, "minute": 58}
